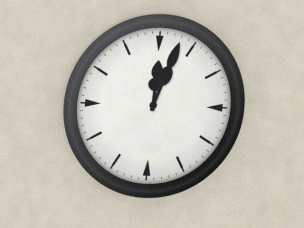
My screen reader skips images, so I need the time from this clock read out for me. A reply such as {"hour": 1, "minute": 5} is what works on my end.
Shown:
{"hour": 12, "minute": 3}
